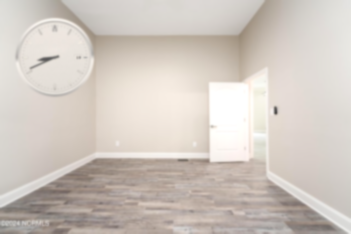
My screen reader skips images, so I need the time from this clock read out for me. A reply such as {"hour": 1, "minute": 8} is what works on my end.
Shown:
{"hour": 8, "minute": 41}
